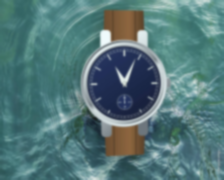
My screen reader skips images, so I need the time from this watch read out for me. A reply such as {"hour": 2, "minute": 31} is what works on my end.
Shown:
{"hour": 11, "minute": 4}
